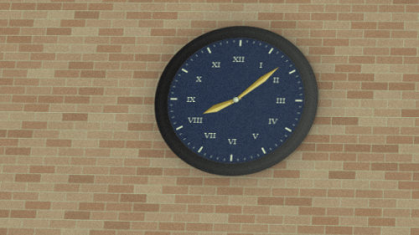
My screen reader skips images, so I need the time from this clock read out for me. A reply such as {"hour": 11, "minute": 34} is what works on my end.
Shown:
{"hour": 8, "minute": 8}
